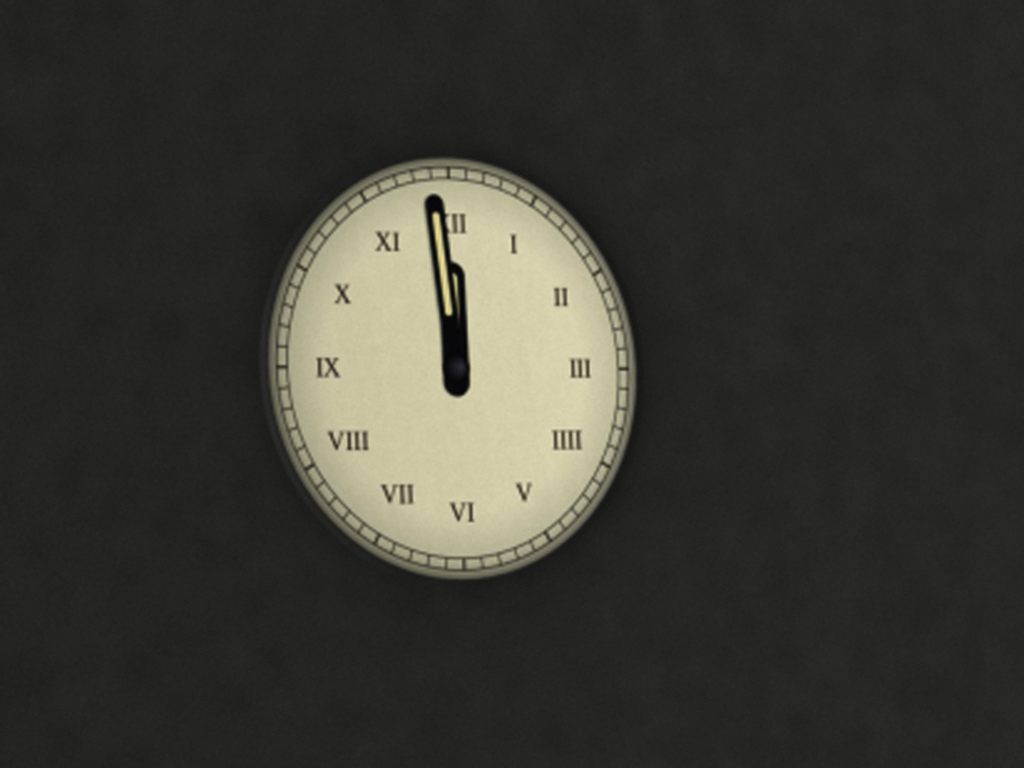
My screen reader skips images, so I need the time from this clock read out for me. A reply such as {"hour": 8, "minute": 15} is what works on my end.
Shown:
{"hour": 11, "minute": 59}
